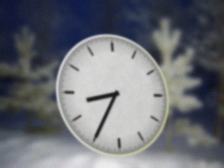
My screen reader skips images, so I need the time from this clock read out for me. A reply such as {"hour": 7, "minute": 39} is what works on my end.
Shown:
{"hour": 8, "minute": 35}
